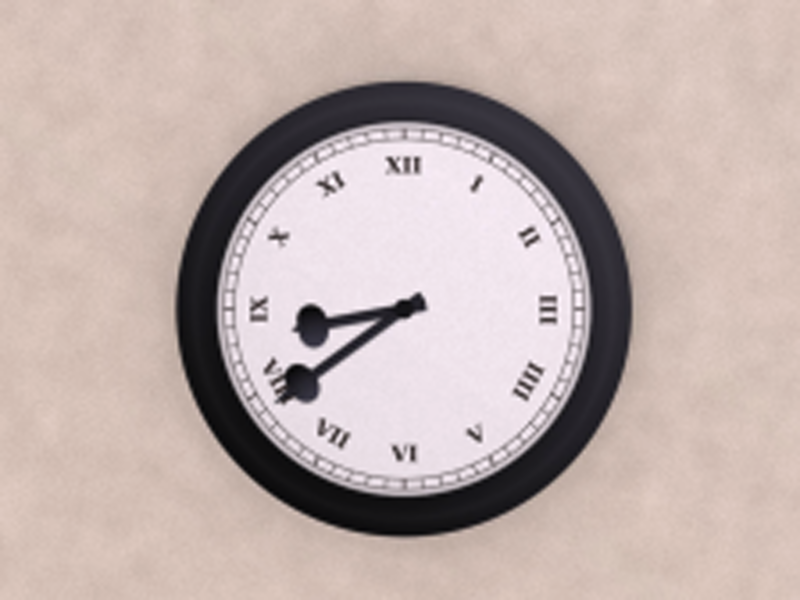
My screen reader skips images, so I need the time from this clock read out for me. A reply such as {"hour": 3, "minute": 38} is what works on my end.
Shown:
{"hour": 8, "minute": 39}
